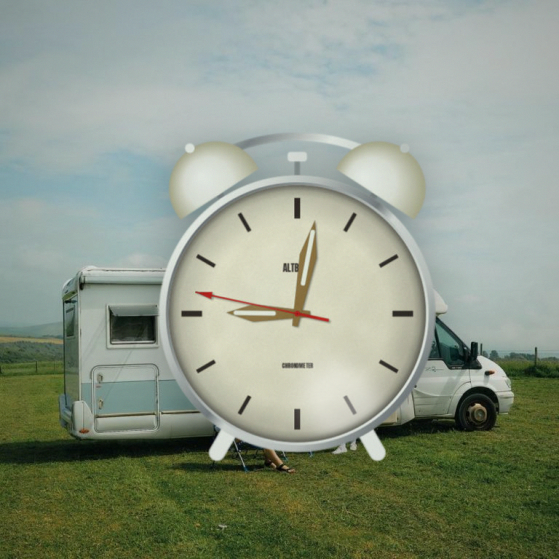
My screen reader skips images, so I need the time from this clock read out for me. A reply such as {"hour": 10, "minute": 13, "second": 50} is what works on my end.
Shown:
{"hour": 9, "minute": 1, "second": 47}
